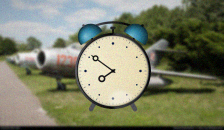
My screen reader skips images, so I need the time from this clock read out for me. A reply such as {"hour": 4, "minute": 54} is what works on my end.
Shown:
{"hour": 7, "minute": 51}
